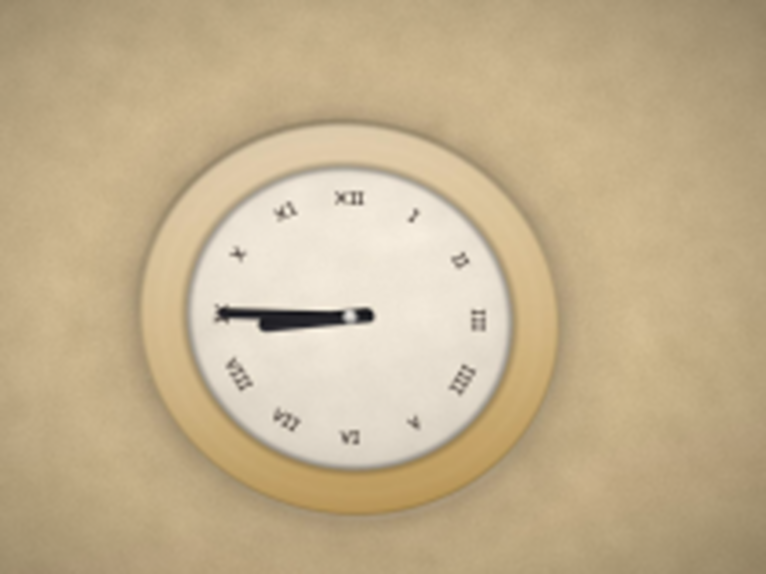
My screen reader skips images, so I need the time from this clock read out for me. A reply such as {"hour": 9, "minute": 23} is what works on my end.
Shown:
{"hour": 8, "minute": 45}
